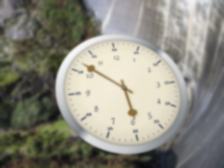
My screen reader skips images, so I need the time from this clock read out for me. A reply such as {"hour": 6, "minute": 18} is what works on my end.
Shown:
{"hour": 5, "minute": 52}
